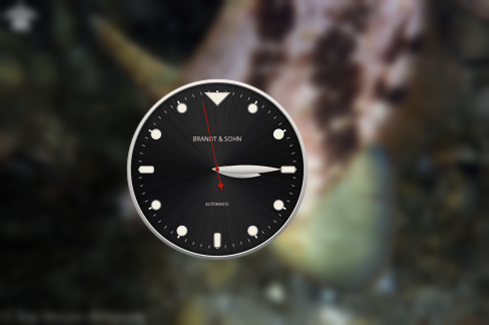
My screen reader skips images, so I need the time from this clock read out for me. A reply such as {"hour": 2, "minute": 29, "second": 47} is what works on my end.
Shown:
{"hour": 3, "minute": 14, "second": 58}
